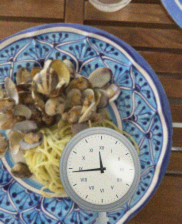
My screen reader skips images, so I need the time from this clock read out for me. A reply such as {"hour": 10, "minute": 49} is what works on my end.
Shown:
{"hour": 11, "minute": 44}
